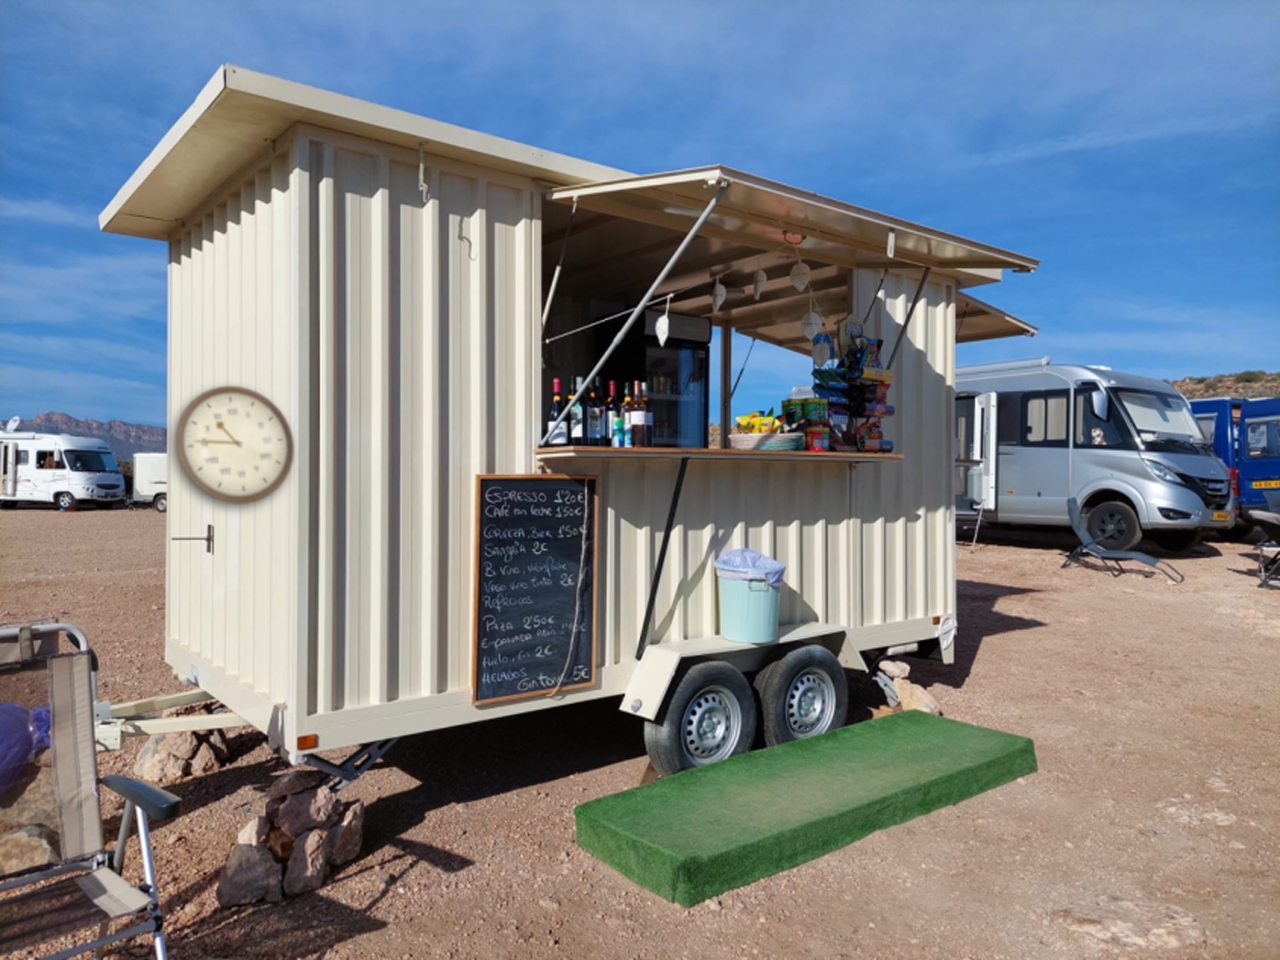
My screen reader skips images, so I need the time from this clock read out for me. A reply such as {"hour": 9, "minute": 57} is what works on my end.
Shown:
{"hour": 10, "minute": 46}
